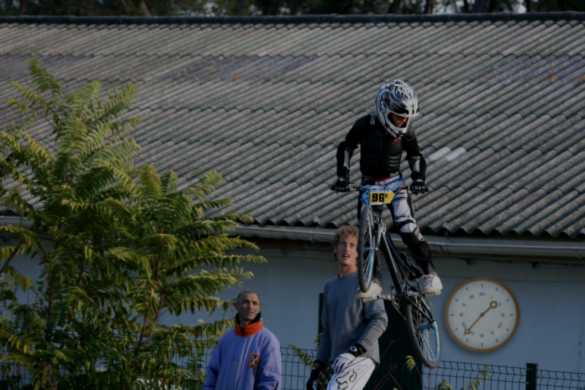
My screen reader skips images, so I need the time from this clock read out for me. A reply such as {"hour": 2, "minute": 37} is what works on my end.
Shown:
{"hour": 1, "minute": 37}
